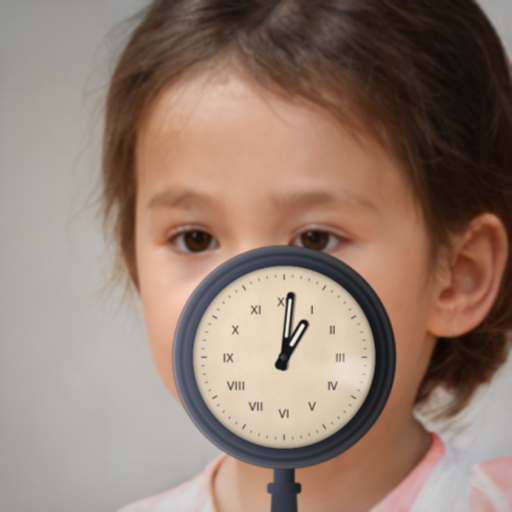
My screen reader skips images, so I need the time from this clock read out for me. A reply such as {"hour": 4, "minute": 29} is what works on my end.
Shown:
{"hour": 1, "minute": 1}
